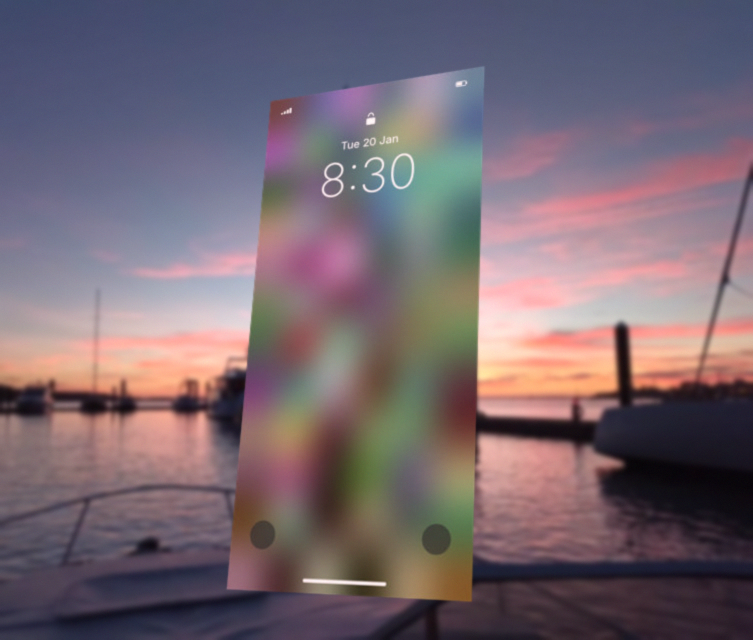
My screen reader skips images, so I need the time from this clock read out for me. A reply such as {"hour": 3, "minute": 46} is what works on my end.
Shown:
{"hour": 8, "minute": 30}
